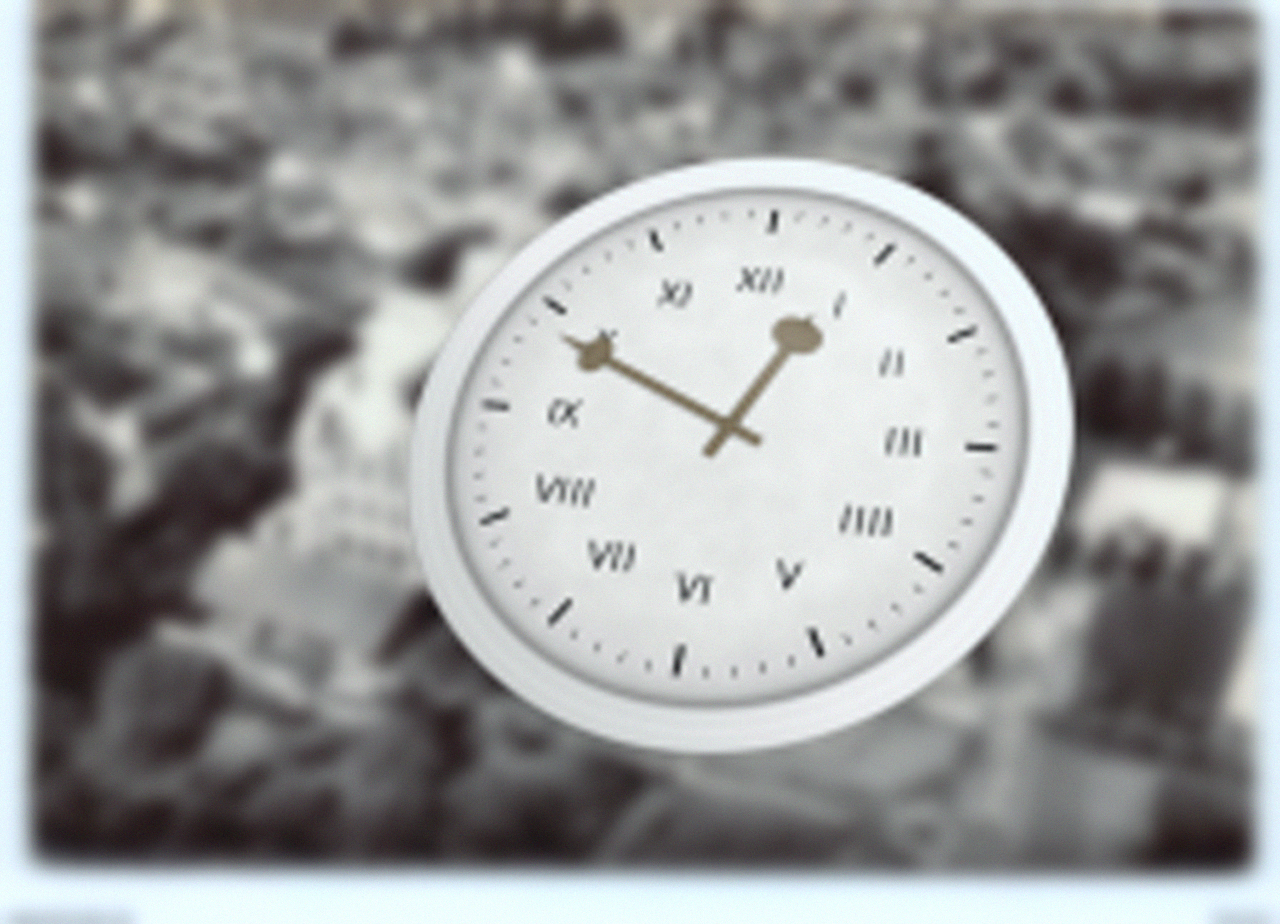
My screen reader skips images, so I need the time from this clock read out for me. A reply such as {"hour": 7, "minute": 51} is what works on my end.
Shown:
{"hour": 12, "minute": 49}
